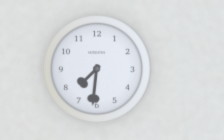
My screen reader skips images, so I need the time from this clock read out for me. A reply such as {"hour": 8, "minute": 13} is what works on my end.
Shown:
{"hour": 7, "minute": 31}
